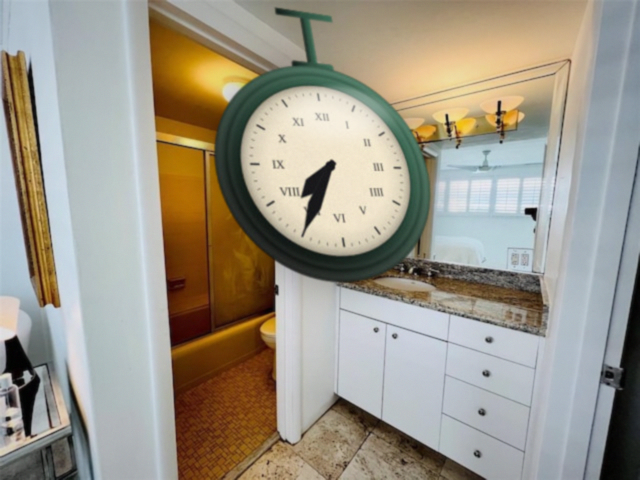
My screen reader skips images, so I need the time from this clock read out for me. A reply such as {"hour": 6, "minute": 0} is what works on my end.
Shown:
{"hour": 7, "minute": 35}
